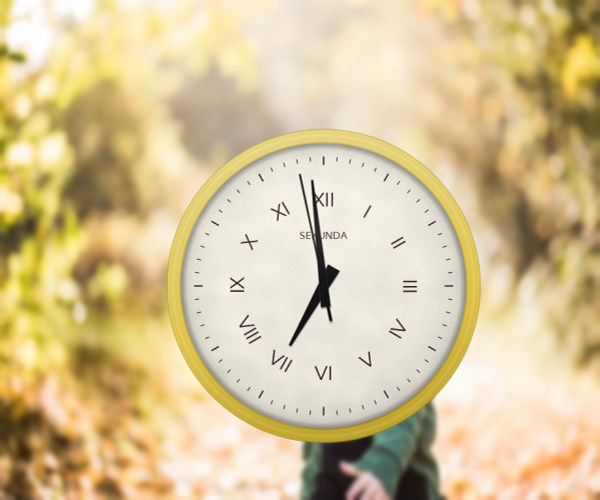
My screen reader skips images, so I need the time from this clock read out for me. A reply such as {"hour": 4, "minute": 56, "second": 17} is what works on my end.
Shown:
{"hour": 6, "minute": 58, "second": 58}
